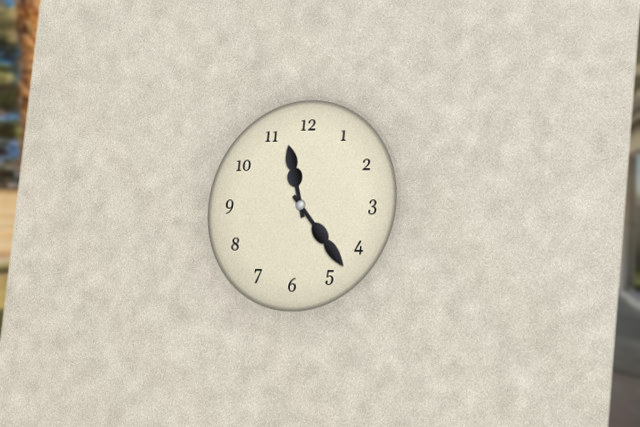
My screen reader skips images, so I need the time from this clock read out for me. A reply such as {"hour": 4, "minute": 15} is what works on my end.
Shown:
{"hour": 11, "minute": 23}
